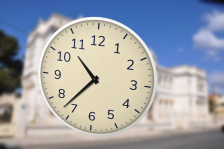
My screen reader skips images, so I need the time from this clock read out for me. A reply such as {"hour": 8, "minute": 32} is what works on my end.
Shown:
{"hour": 10, "minute": 37}
